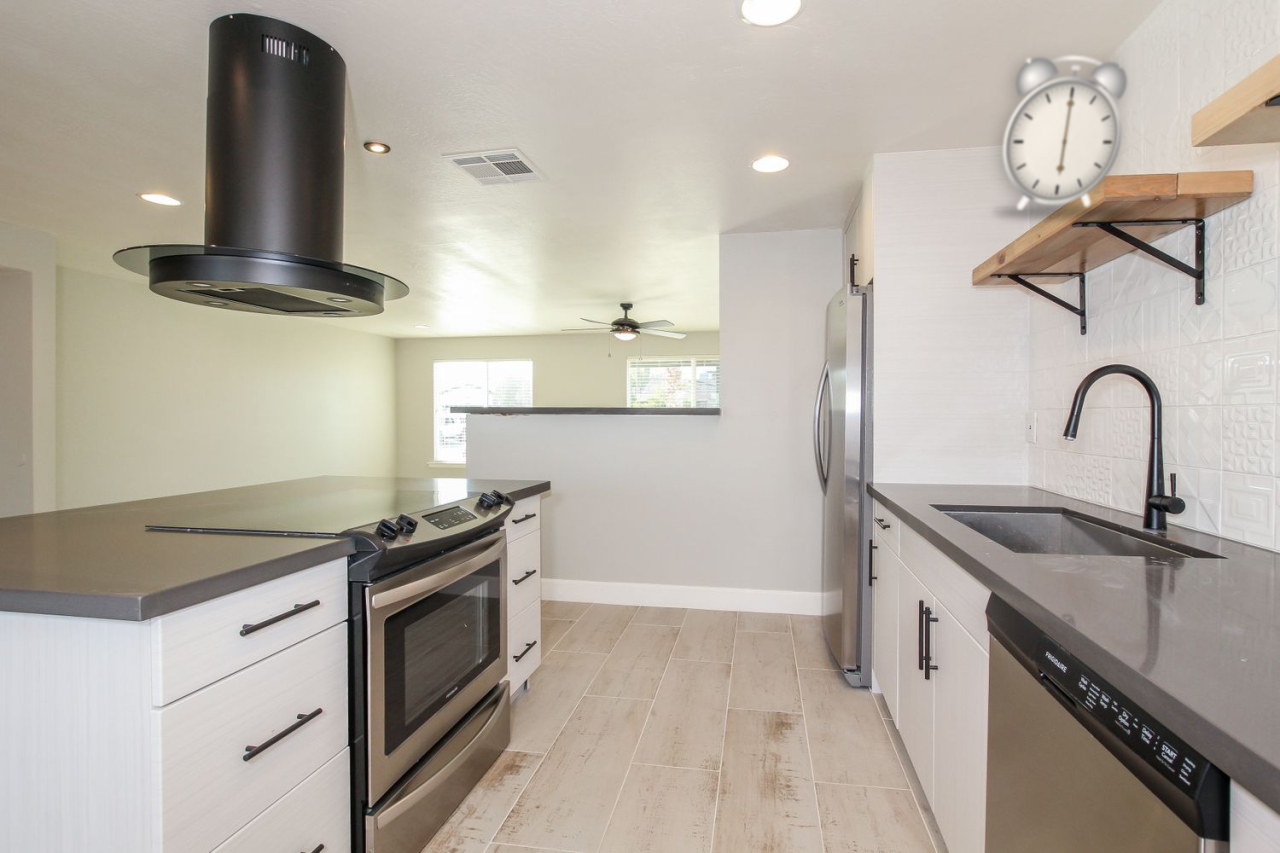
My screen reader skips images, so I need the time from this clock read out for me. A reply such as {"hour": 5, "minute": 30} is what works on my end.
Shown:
{"hour": 6, "minute": 0}
